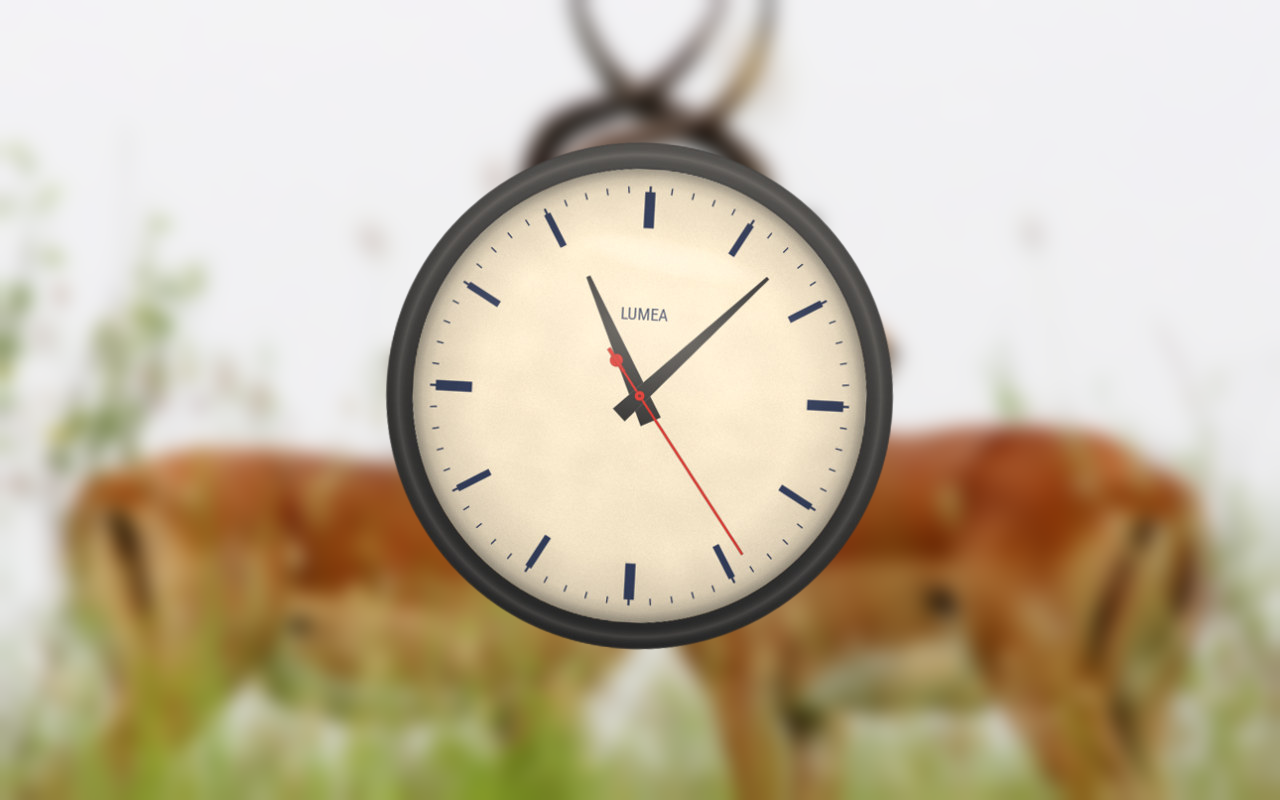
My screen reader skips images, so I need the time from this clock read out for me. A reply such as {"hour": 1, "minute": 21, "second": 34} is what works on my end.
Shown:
{"hour": 11, "minute": 7, "second": 24}
